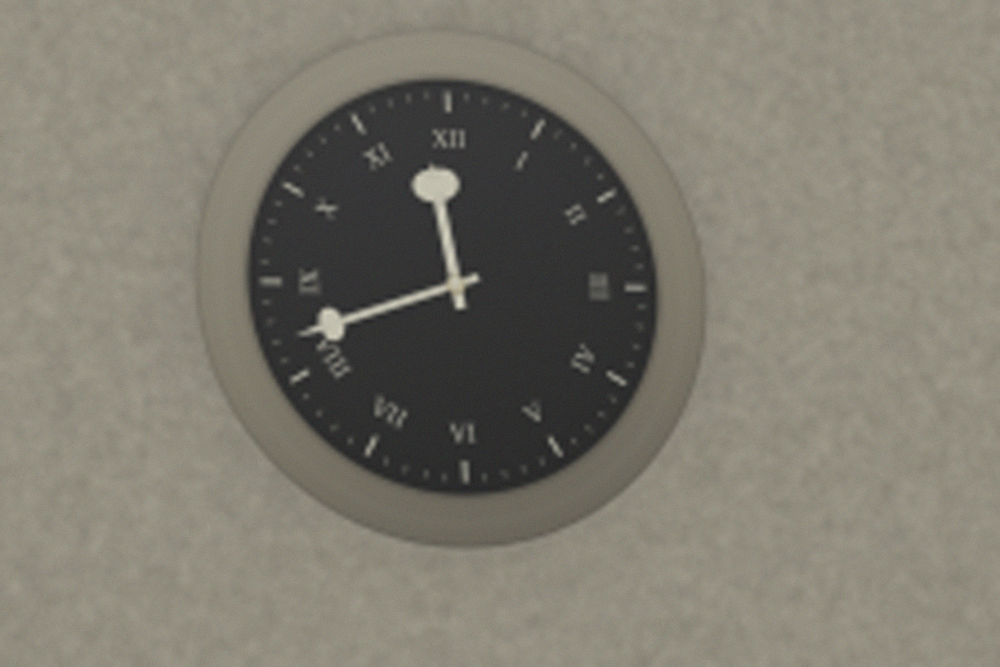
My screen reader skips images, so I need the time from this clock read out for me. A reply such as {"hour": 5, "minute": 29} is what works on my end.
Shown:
{"hour": 11, "minute": 42}
